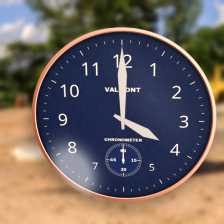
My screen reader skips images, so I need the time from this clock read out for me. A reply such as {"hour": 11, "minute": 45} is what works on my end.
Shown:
{"hour": 4, "minute": 0}
